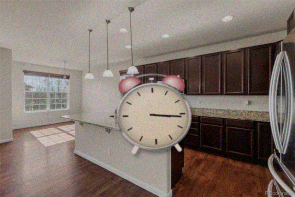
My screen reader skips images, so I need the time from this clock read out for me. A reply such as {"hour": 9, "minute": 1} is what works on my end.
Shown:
{"hour": 3, "minute": 16}
